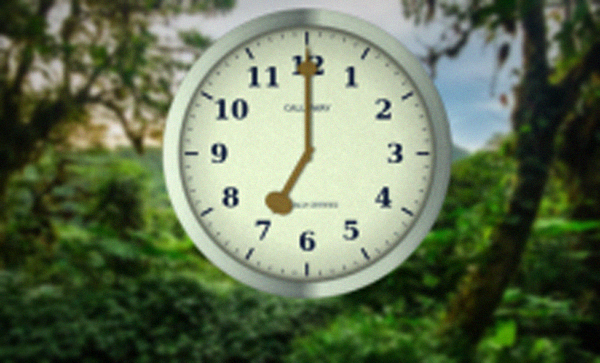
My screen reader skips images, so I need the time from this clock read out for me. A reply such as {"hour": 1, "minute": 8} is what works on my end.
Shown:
{"hour": 7, "minute": 0}
